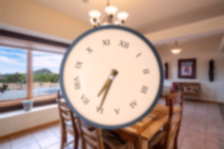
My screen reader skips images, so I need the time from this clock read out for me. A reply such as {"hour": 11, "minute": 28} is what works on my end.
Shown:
{"hour": 6, "minute": 30}
